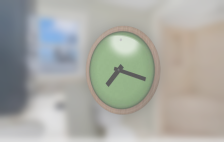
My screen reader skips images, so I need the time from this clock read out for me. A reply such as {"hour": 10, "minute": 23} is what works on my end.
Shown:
{"hour": 7, "minute": 17}
